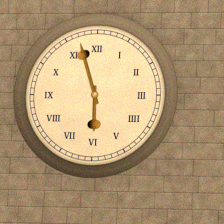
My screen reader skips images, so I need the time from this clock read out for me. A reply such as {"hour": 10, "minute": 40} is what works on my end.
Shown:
{"hour": 5, "minute": 57}
